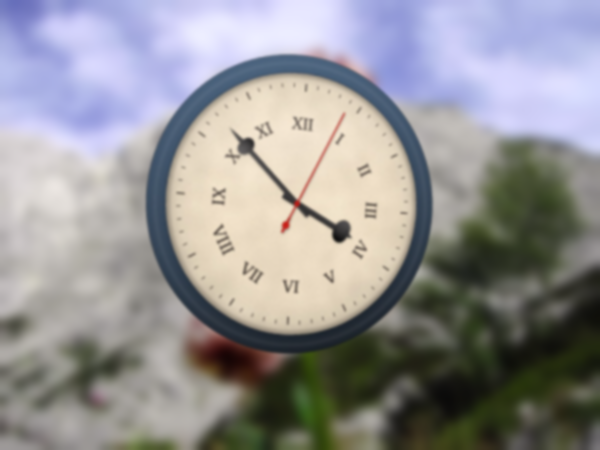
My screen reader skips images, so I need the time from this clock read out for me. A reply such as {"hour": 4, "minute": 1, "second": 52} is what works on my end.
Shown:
{"hour": 3, "minute": 52, "second": 4}
